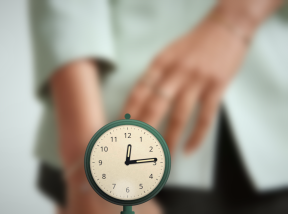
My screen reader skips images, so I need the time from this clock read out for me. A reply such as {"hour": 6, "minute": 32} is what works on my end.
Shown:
{"hour": 12, "minute": 14}
